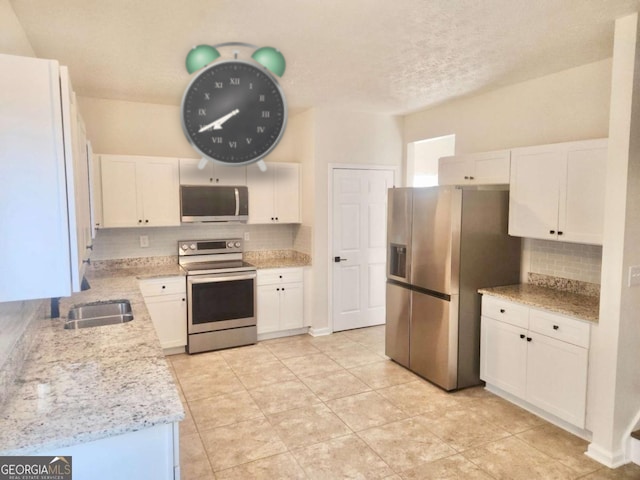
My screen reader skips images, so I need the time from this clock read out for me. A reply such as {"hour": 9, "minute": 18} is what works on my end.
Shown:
{"hour": 7, "minute": 40}
